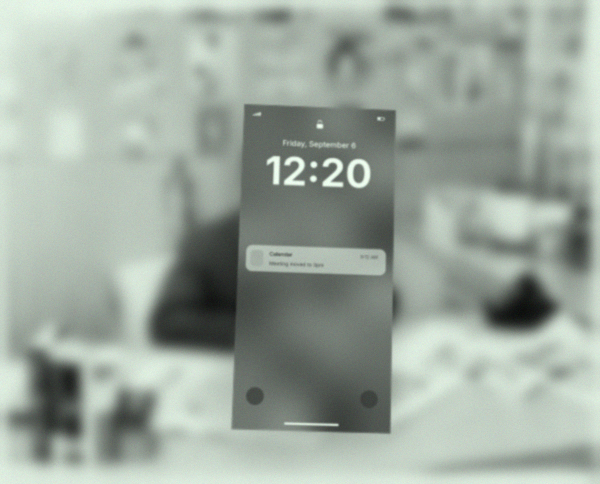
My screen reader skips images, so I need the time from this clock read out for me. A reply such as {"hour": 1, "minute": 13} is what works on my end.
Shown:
{"hour": 12, "minute": 20}
